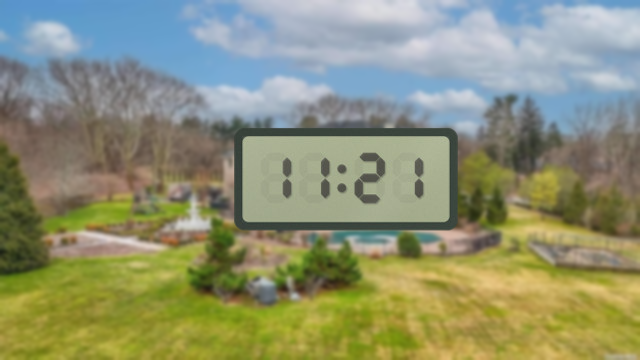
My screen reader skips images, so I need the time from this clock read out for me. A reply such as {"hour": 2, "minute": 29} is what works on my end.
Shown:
{"hour": 11, "minute": 21}
